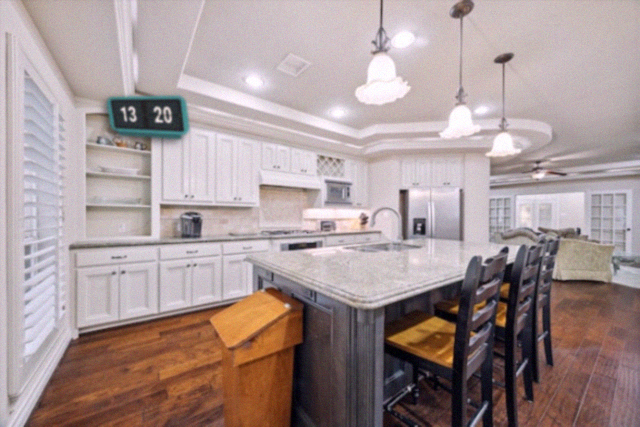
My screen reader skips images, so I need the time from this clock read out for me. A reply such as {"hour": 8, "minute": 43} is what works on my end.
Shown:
{"hour": 13, "minute": 20}
